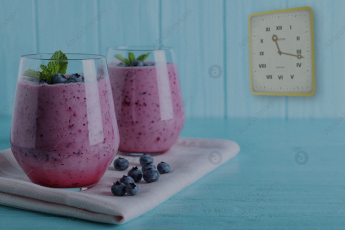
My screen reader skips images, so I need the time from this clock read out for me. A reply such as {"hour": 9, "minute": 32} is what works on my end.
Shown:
{"hour": 11, "minute": 17}
